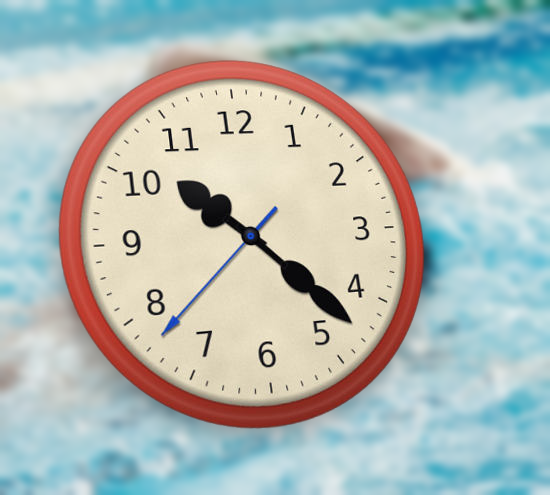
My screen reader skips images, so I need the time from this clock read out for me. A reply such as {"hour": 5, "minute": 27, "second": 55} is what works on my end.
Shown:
{"hour": 10, "minute": 22, "second": 38}
